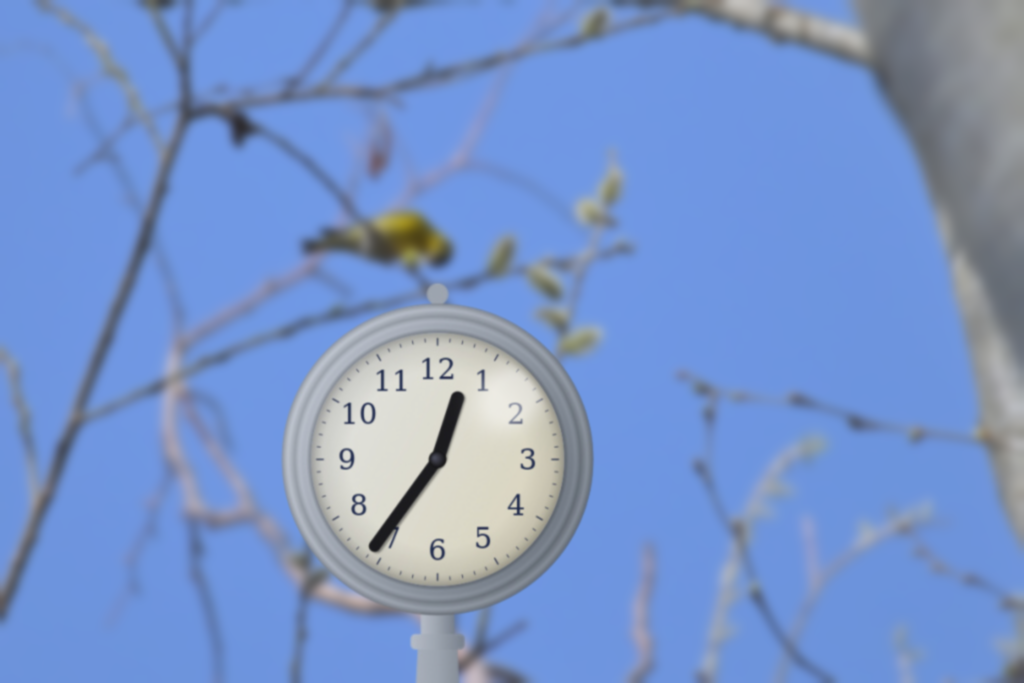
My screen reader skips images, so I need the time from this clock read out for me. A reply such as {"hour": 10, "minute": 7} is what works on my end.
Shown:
{"hour": 12, "minute": 36}
